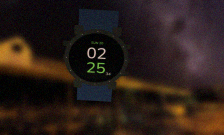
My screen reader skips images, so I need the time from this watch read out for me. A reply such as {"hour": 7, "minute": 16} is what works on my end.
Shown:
{"hour": 2, "minute": 25}
